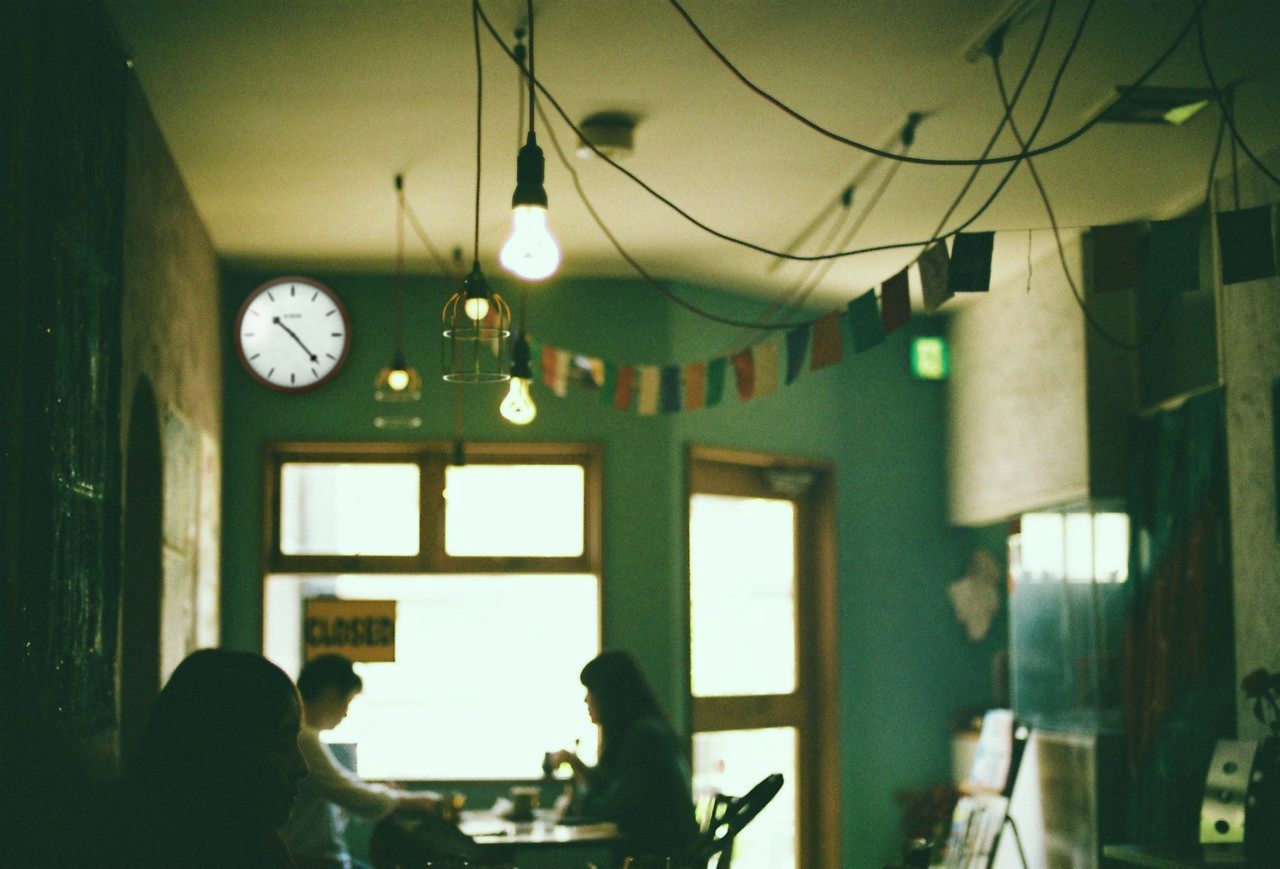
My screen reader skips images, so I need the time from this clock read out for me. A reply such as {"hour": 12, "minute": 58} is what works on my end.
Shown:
{"hour": 10, "minute": 23}
